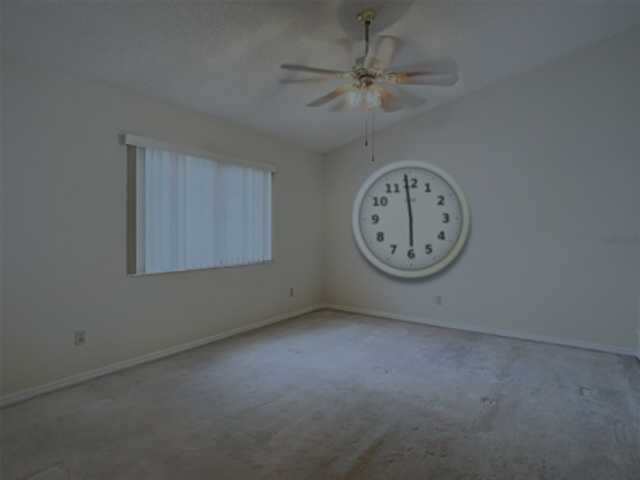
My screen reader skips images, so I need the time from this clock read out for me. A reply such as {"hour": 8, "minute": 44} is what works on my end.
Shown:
{"hour": 5, "minute": 59}
